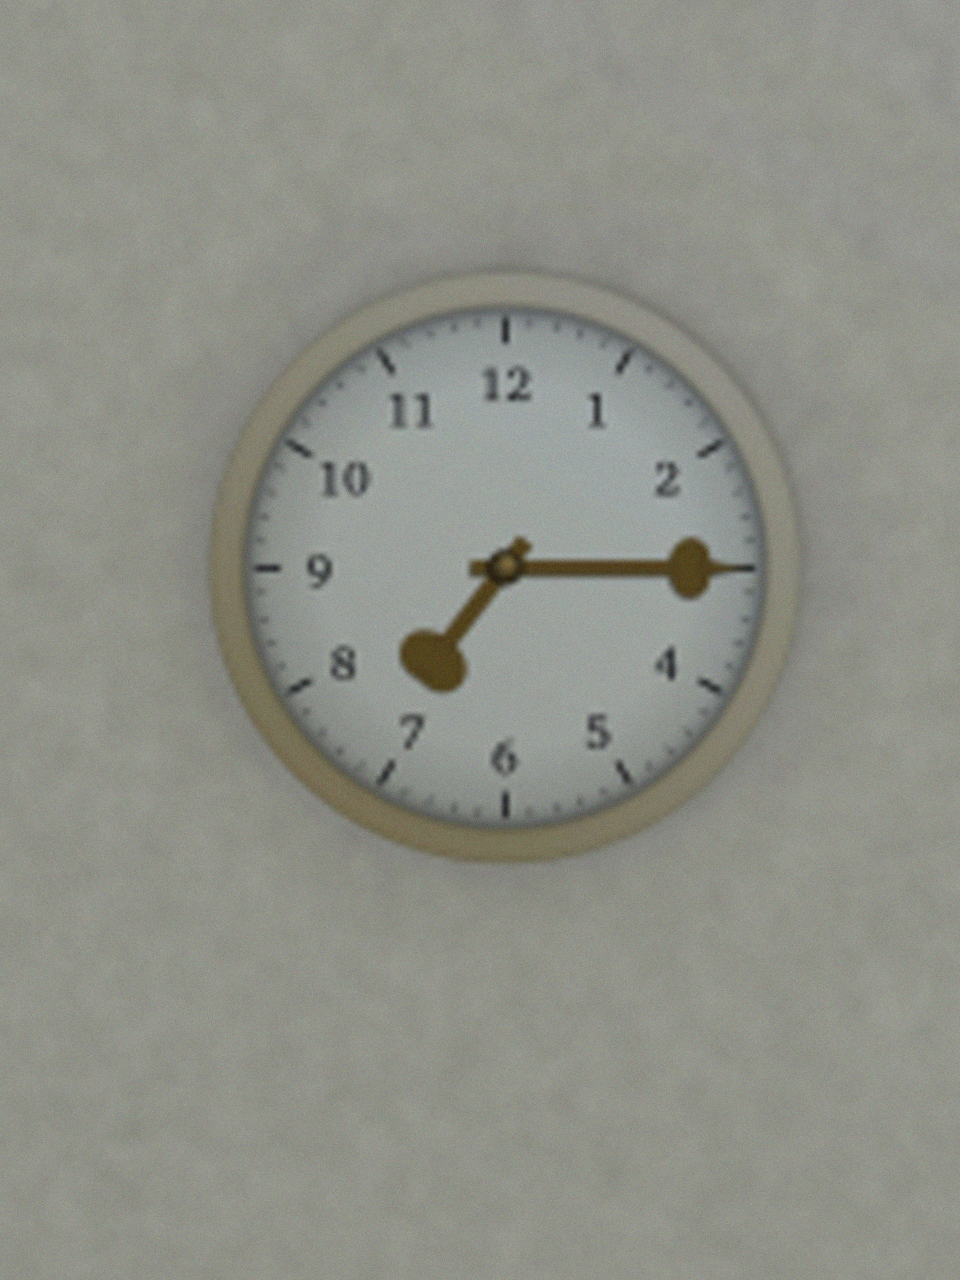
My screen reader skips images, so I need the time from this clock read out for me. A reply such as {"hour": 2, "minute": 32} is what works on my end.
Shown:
{"hour": 7, "minute": 15}
